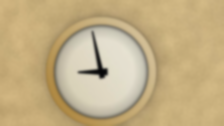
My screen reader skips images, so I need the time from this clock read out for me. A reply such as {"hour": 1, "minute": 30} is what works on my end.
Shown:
{"hour": 8, "minute": 58}
